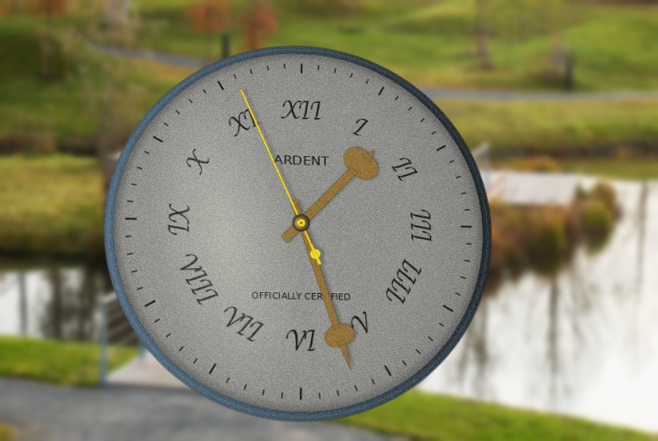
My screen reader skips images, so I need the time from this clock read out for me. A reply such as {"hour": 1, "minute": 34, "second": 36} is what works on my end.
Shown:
{"hour": 1, "minute": 26, "second": 56}
